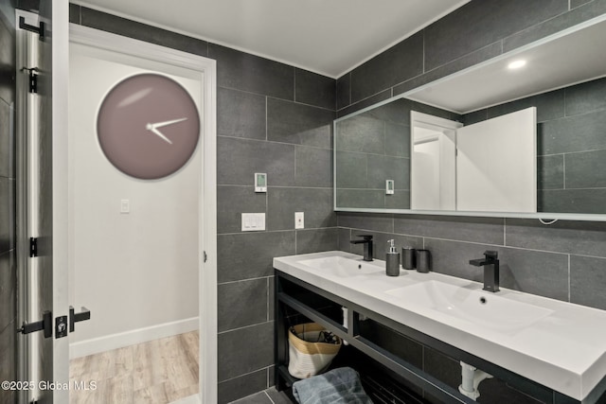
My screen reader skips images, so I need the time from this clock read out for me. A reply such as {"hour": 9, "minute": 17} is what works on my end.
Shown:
{"hour": 4, "minute": 13}
